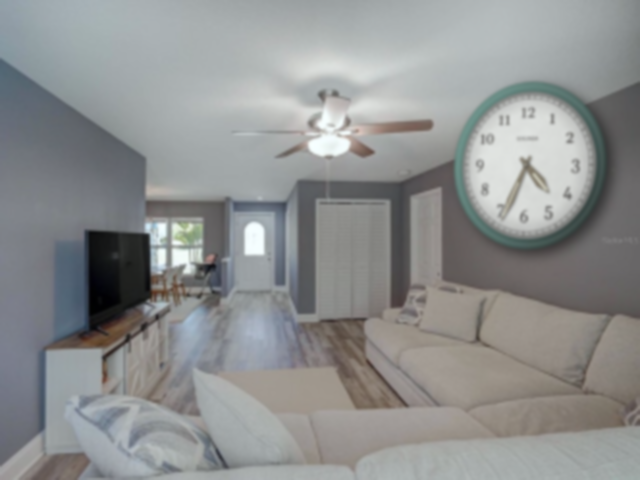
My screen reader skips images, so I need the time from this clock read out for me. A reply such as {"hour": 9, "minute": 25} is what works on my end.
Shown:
{"hour": 4, "minute": 34}
